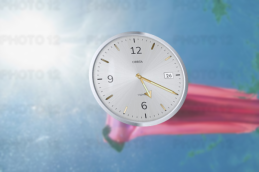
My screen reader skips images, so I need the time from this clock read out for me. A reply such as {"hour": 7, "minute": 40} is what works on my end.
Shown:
{"hour": 5, "minute": 20}
